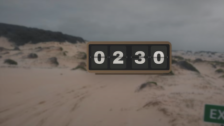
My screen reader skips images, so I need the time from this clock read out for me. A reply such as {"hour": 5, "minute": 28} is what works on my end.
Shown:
{"hour": 2, "minute": 30}
